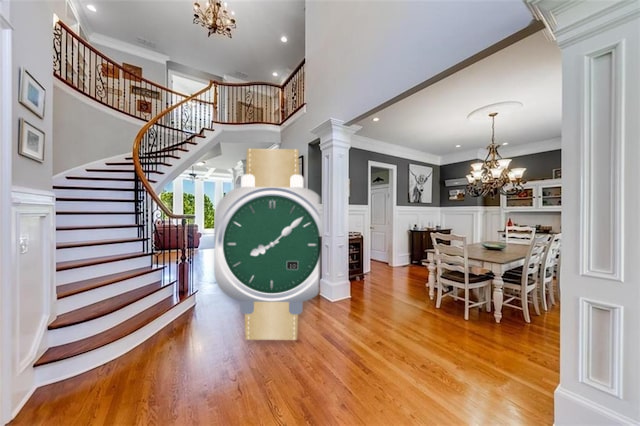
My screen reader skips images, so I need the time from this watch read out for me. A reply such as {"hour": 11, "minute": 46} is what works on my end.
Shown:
{"hour": 8, "minute": 8}
